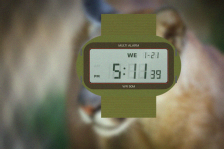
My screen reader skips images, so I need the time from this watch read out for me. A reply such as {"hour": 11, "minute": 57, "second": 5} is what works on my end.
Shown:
{"hour": 5, "minute": 11, "second": 39}
